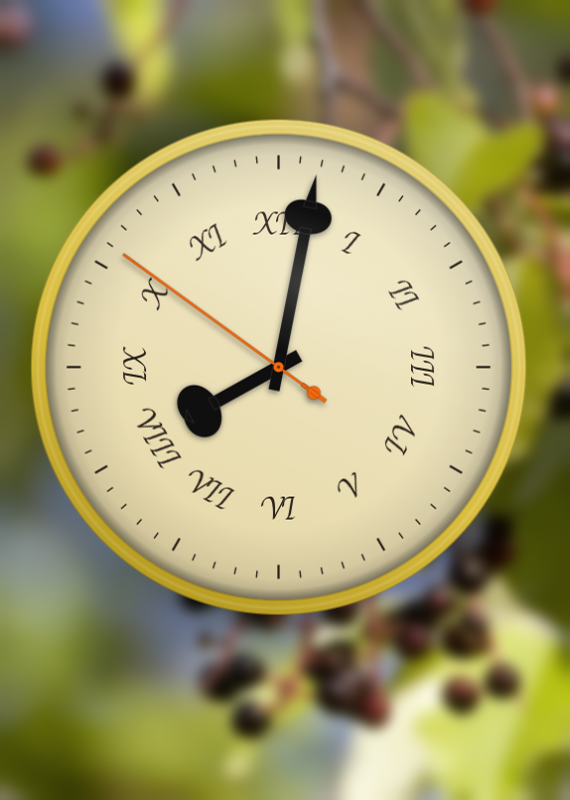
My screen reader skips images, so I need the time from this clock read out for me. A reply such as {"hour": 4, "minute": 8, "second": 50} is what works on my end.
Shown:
{"hour": 8, "minute": 1, "second": 51}
